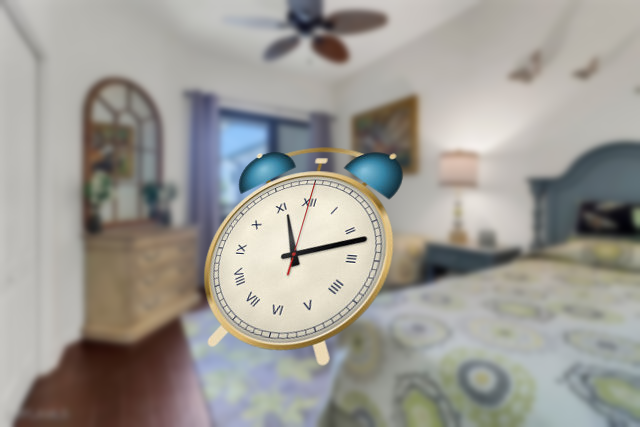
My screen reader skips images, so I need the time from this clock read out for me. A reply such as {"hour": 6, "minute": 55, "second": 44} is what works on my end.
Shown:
{"hour": 11, "minute": 12, "second": 0}
